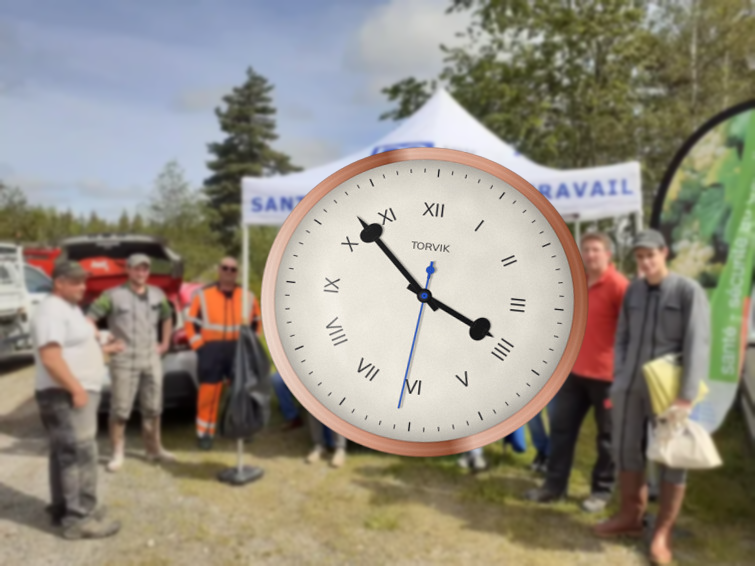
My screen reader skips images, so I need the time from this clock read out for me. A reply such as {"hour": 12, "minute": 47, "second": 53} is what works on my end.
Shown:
{"hour": 3, "minute": 52, "second": 31}
